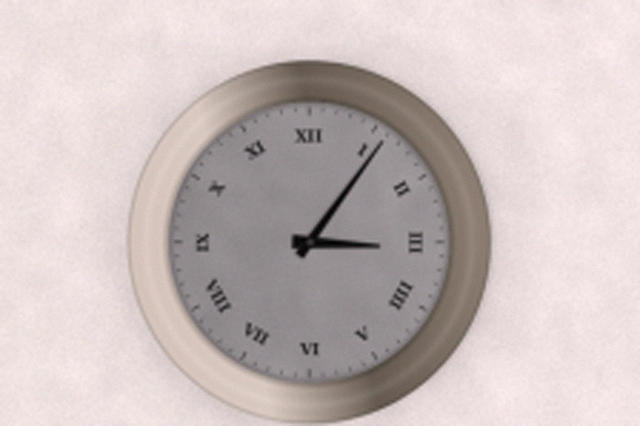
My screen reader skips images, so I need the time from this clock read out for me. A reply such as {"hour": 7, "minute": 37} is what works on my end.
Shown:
{"hour": 3, "minute": 6}
